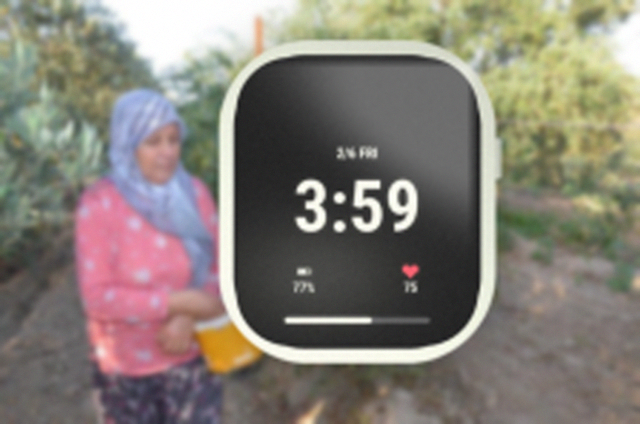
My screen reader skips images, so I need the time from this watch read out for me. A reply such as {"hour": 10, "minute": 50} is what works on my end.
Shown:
{"hour": 3, "minute": 59}
